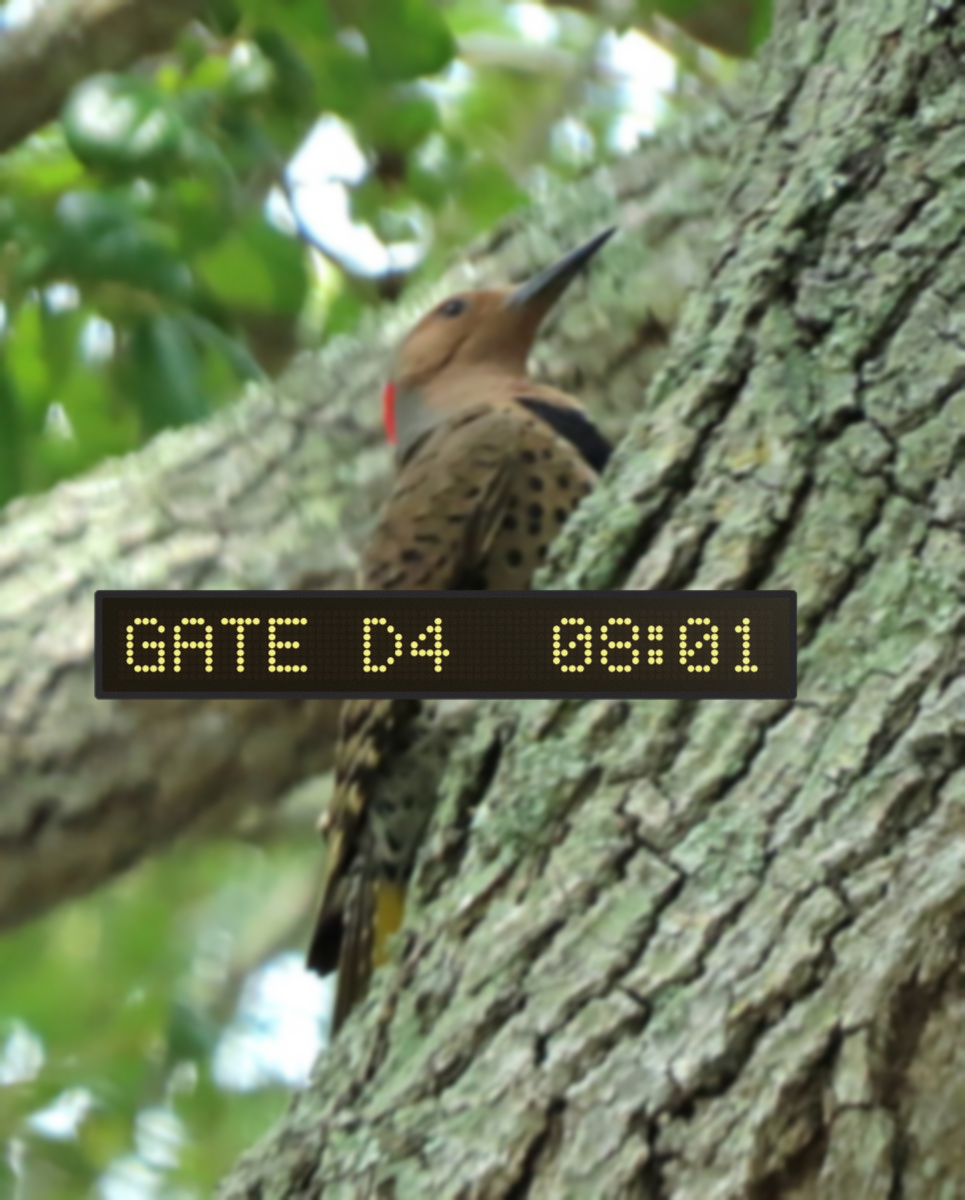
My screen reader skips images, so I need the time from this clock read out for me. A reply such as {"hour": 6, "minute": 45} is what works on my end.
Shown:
{"hour": 8, "minute": 1}
